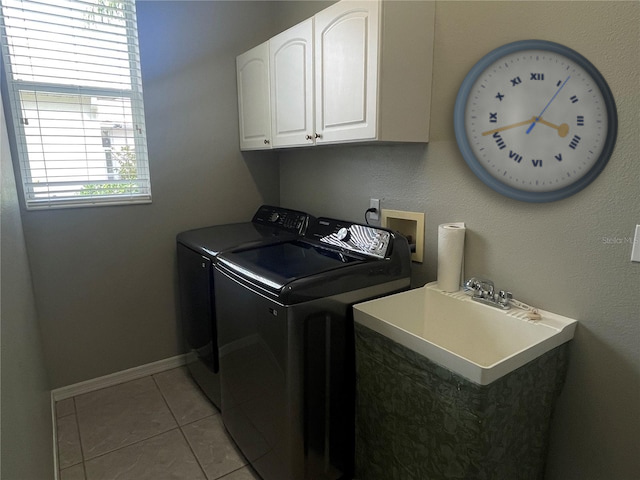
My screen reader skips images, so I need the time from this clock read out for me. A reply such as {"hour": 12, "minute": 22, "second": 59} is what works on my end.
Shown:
{"hour": 3, "minute": 42, "second": 6}
